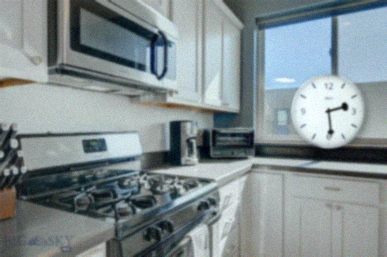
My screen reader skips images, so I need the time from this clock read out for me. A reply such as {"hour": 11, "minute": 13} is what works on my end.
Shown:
{"hour": 2, "minute": 29}
